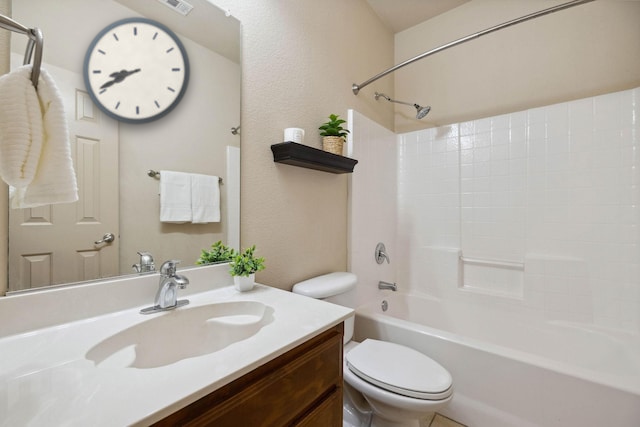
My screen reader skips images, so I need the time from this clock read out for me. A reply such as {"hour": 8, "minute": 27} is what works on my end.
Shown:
{"hour": 8, "minute": 41}
